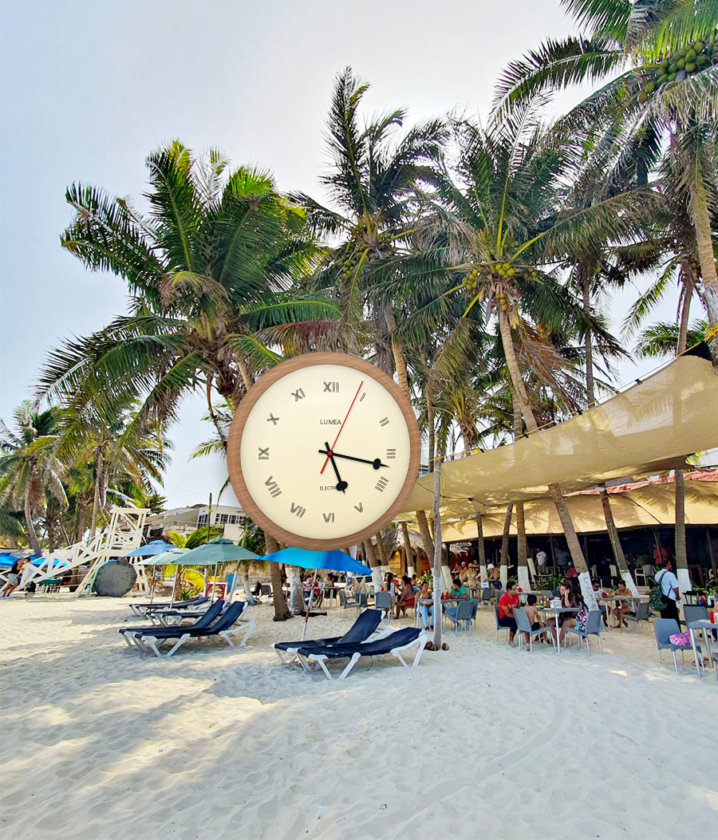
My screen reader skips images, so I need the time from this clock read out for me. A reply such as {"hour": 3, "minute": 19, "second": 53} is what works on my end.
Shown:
{"hour": 5, "minute": 17, "second": 4}
